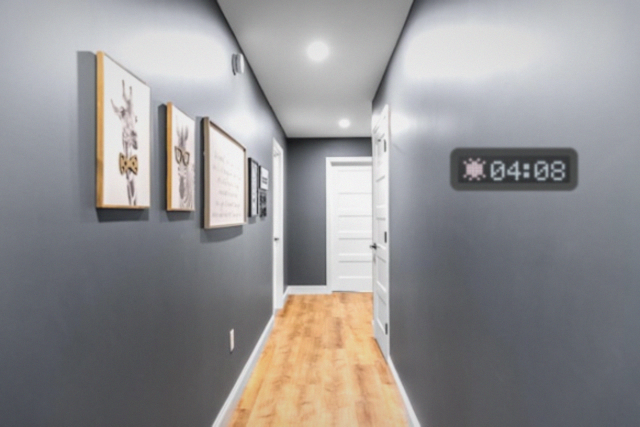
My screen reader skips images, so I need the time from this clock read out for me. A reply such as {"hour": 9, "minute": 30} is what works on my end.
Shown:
{"hour": 4, "minute": 8}
